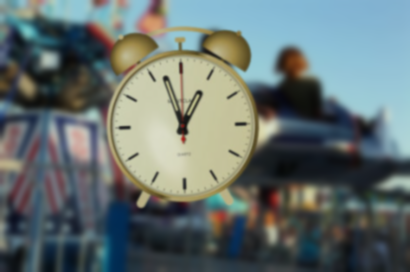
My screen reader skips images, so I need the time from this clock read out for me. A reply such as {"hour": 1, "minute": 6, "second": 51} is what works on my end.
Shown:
{"hour": 12, "minute": 57, "second": 0}
